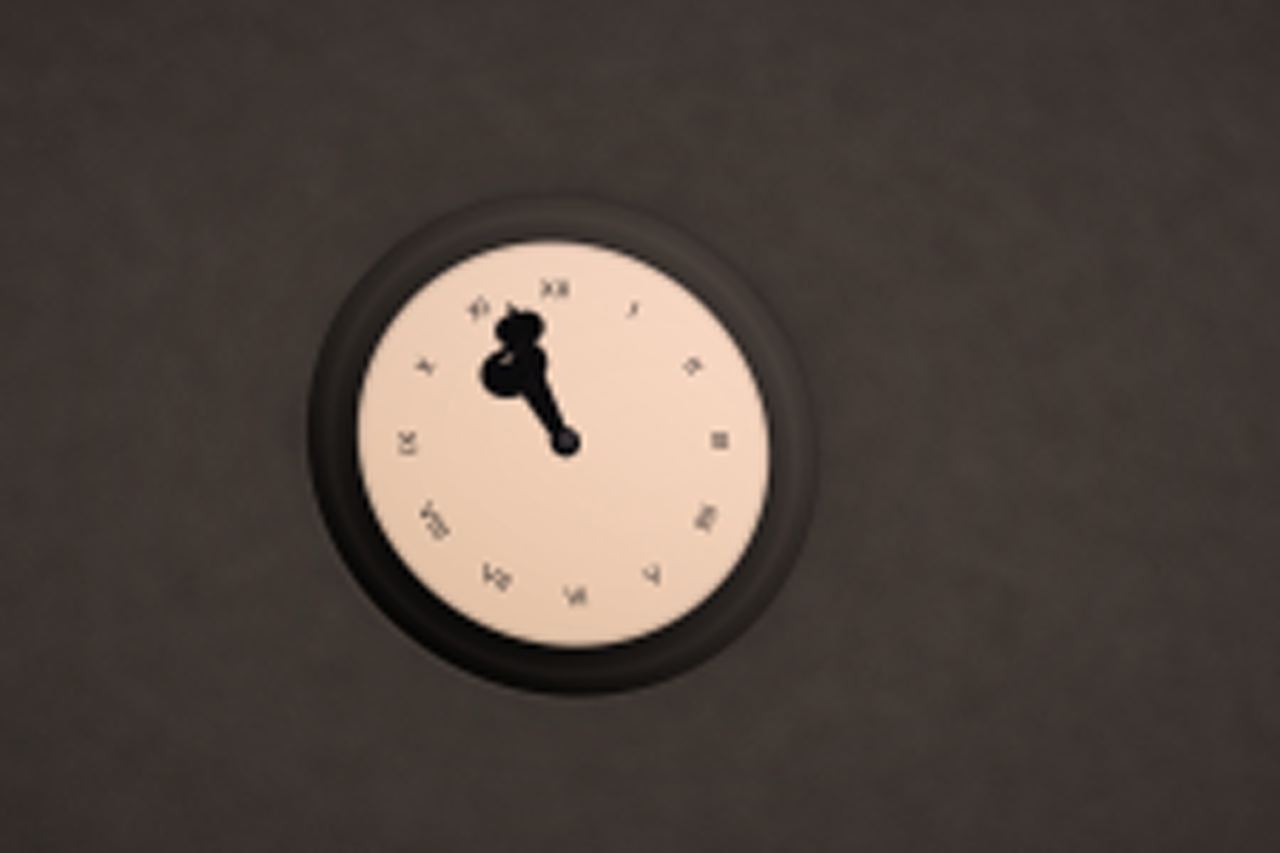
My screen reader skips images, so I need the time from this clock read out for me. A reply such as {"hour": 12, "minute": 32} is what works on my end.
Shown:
{"hour": 10, "minute": 57}
